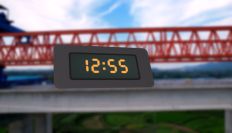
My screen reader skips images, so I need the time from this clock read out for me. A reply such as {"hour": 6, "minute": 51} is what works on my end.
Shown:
{"hour": 12, "minute": 55}
